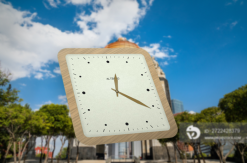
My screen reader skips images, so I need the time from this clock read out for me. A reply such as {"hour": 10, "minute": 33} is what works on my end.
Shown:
{"hour": 12, "minute": 21}
